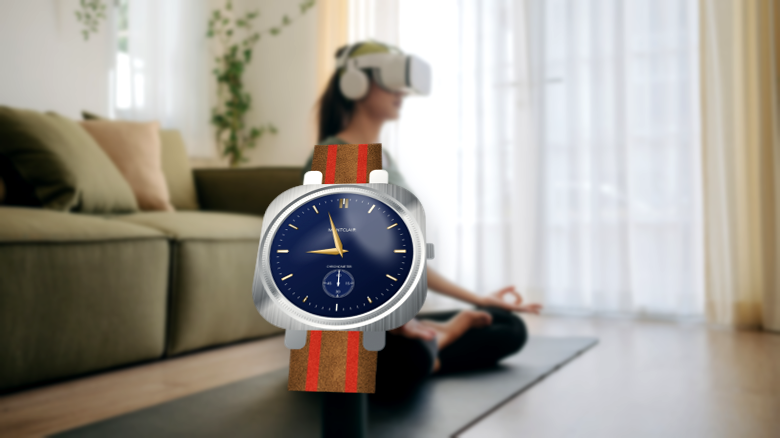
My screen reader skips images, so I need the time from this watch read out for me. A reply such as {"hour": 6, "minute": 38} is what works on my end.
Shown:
{"hour": 8, "minute": 57}
